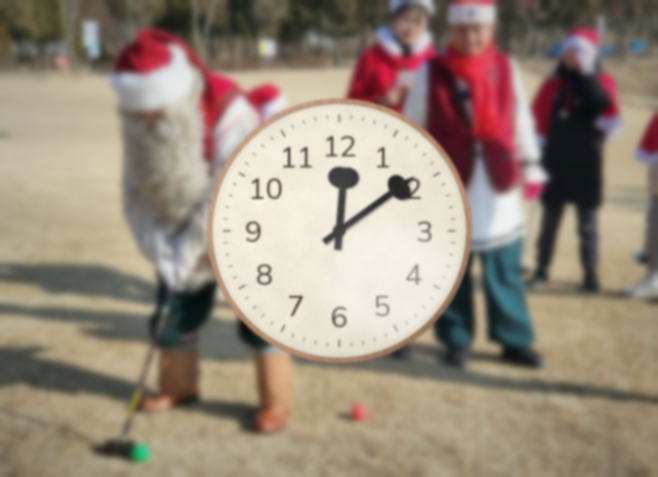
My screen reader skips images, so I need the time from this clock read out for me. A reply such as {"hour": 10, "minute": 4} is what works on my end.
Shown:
{"hour": 12, "minute": 9}
